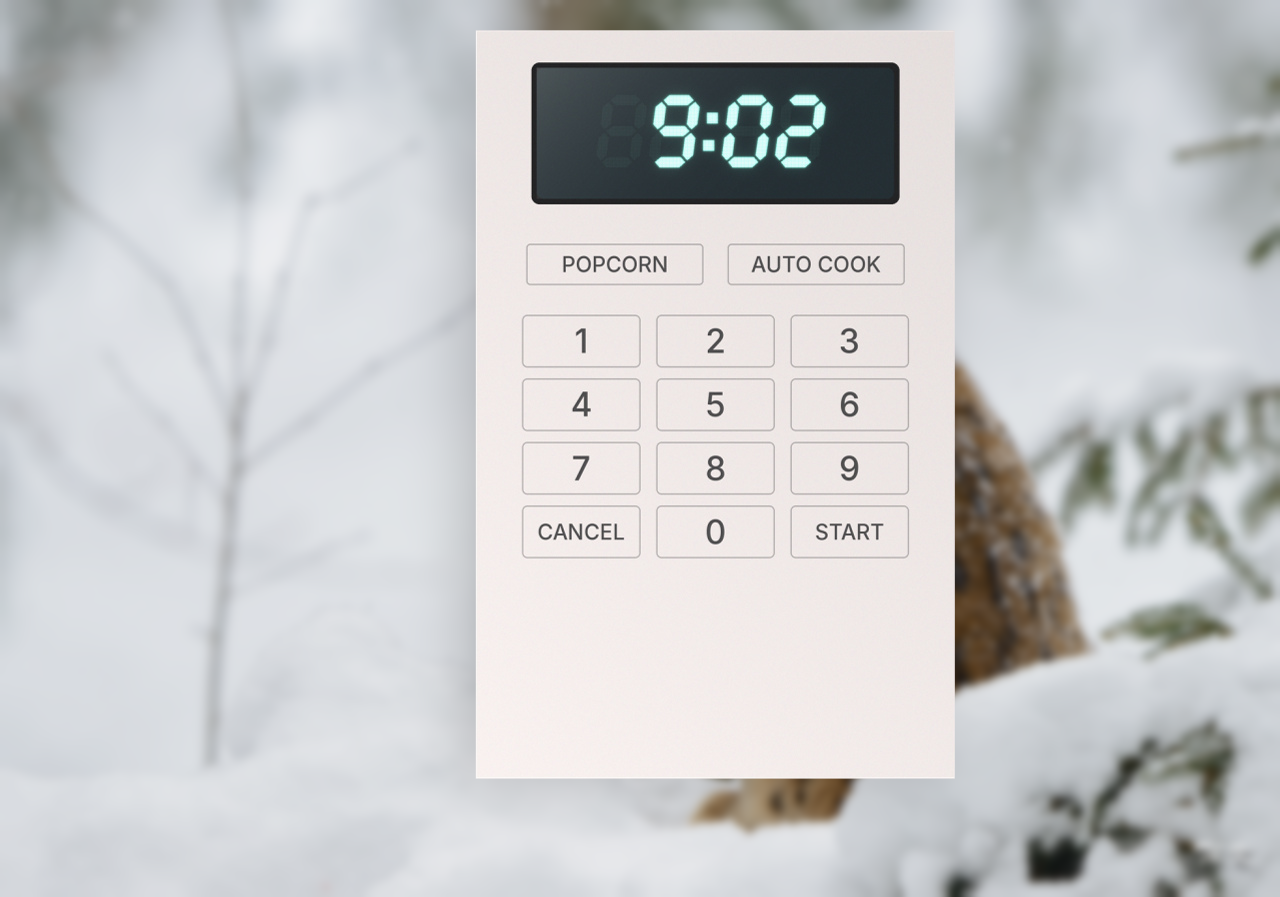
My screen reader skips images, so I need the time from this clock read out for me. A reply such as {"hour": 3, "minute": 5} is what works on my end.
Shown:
{"hour": 9, "minute": 2}
